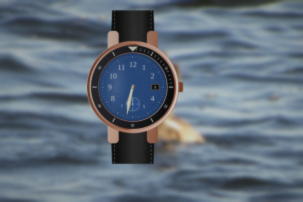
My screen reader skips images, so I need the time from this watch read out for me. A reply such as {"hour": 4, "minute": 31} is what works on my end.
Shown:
{"hour": 6, "minute": 32}
